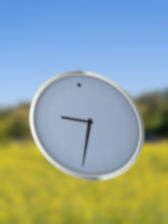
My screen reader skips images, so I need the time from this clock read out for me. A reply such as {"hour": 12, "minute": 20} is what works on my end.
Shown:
{"hour": 9, "minute": 34}
